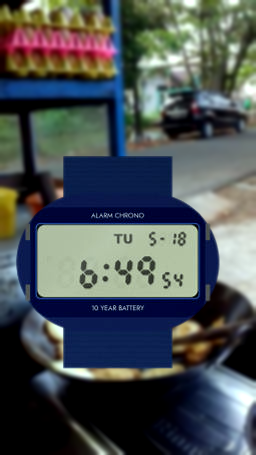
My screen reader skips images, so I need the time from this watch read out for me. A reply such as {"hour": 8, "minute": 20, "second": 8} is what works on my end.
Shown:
{"hour": 6, "minute": 49, "second": 54}
